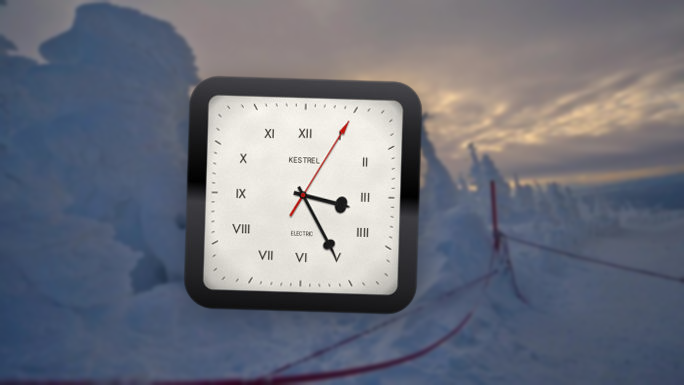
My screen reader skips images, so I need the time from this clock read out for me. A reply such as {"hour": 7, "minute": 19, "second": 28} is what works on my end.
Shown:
{"hour": 3, "minute": 25, "second": 5}
